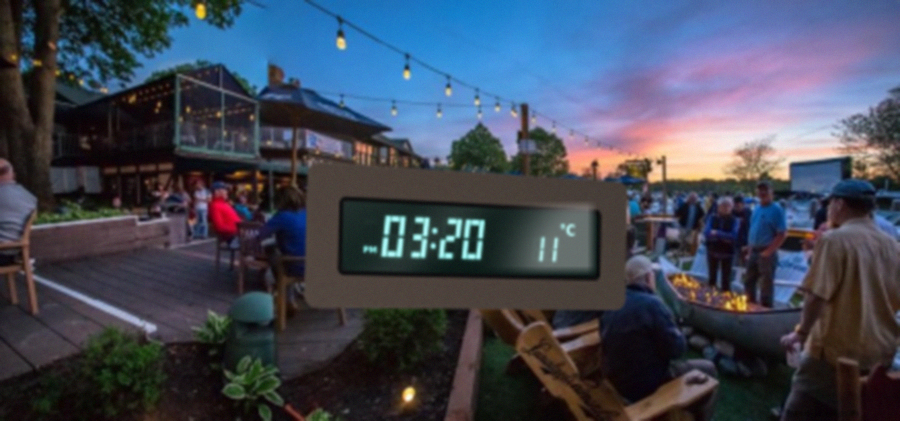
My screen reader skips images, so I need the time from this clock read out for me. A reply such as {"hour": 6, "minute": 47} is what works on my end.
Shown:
{"hour": 3, "minute": 20}
